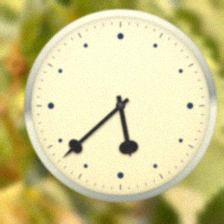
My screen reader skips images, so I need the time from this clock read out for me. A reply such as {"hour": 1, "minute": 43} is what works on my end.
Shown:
{"hour": 5, "minute": 38}
